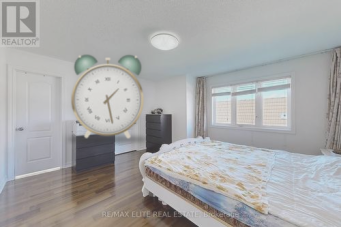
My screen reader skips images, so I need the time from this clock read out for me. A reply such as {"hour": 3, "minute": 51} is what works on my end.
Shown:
{"hour": 1, "minute": 28}
